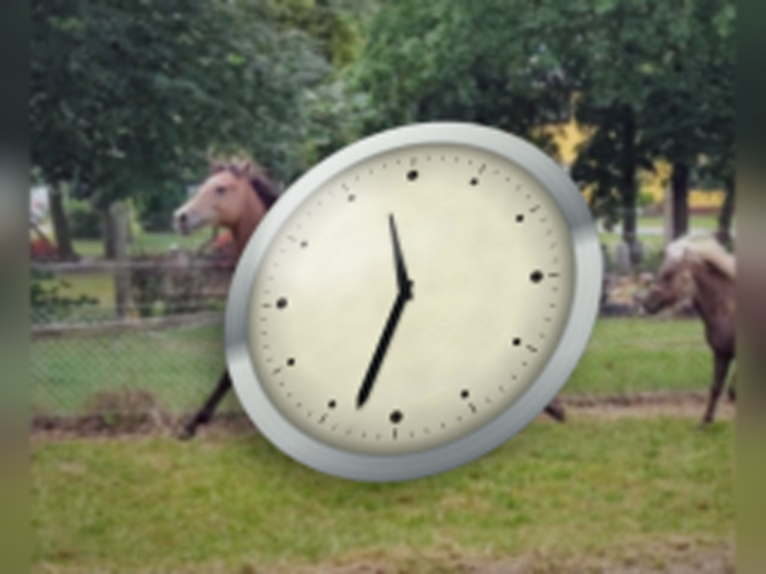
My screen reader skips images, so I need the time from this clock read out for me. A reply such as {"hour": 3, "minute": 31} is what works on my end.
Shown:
{"hour": 11, "minute": 33}
